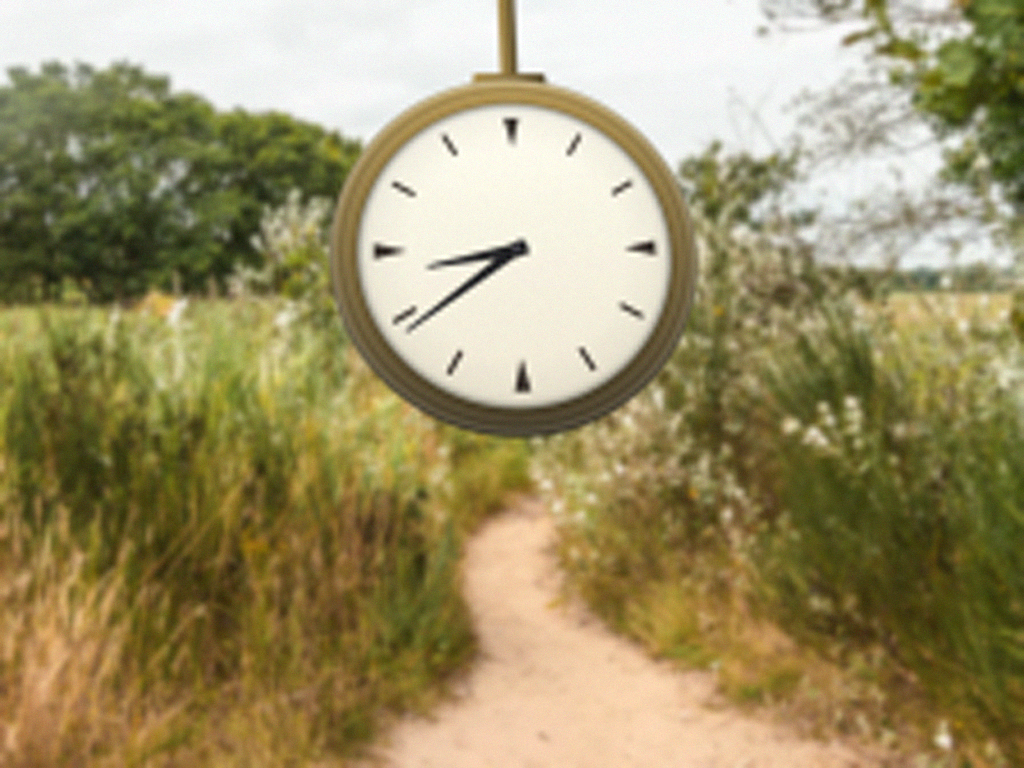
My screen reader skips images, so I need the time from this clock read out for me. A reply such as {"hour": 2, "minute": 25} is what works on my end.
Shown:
{"hour": 8, "minute": 39}
